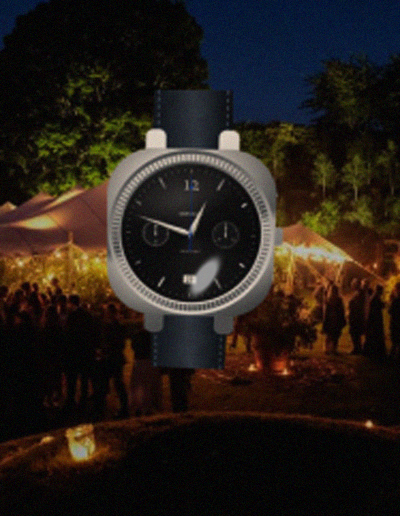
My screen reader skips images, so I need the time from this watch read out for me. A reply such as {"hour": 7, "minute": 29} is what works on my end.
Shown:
{"hour": 12, "minute": 48}
